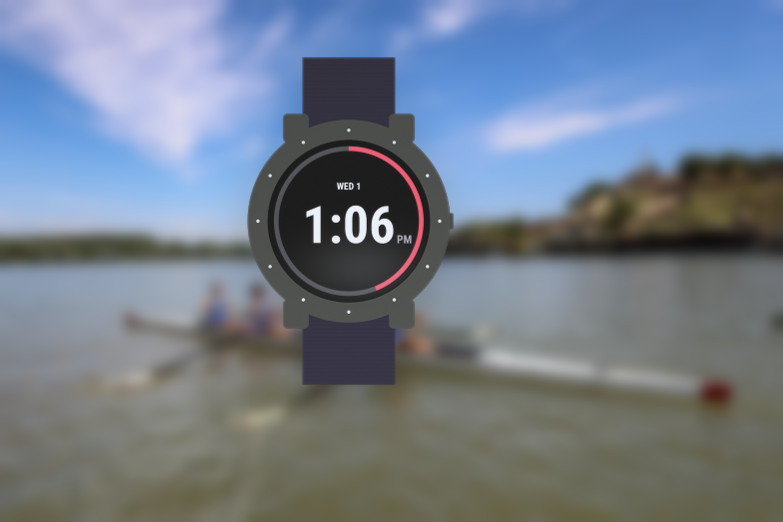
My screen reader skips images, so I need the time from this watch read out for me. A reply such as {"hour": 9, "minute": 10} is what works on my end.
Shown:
{"hour": 1, "minute": 6}
